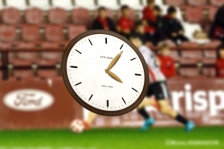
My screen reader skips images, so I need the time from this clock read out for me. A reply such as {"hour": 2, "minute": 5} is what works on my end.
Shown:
{"hour": 4, "minute": 6}
